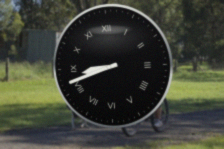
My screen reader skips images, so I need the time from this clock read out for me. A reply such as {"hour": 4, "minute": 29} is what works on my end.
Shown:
{"hour": 8, "minute": 42}
